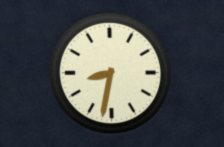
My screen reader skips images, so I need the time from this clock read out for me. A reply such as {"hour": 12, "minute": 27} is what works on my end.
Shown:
{"hour": 8, "minute": 32}
